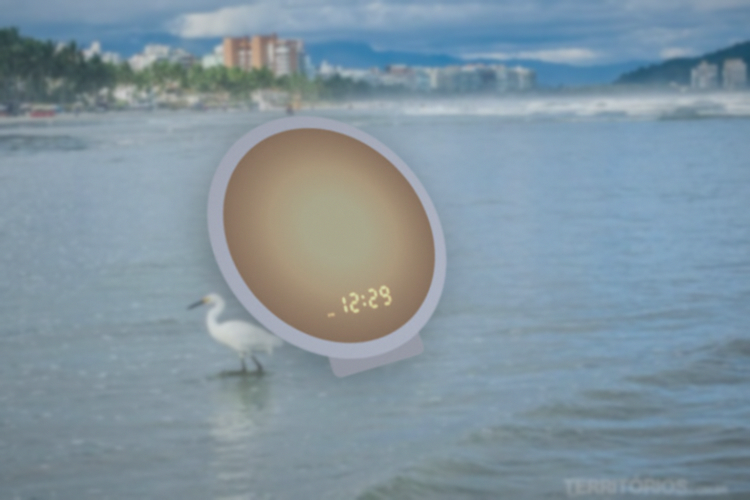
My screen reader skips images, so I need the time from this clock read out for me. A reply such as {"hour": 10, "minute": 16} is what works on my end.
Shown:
{"hour": 12, "minute": 29}
